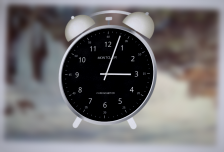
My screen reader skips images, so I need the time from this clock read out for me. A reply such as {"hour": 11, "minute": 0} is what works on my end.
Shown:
{"hour": 3, "minute": 3}
